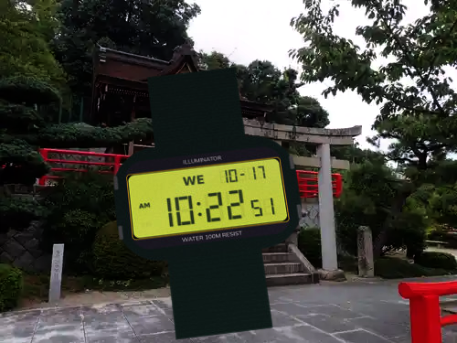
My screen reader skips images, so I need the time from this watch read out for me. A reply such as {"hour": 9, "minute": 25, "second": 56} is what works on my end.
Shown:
{"hour": 10, "minute": 22, "second": 51}
